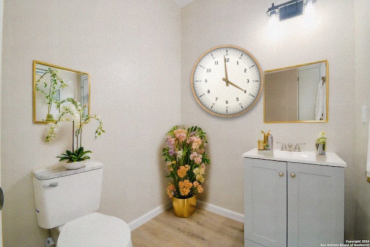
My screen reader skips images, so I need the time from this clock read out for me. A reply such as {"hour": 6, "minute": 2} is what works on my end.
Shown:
{"hour": 3, "minute": 59}
